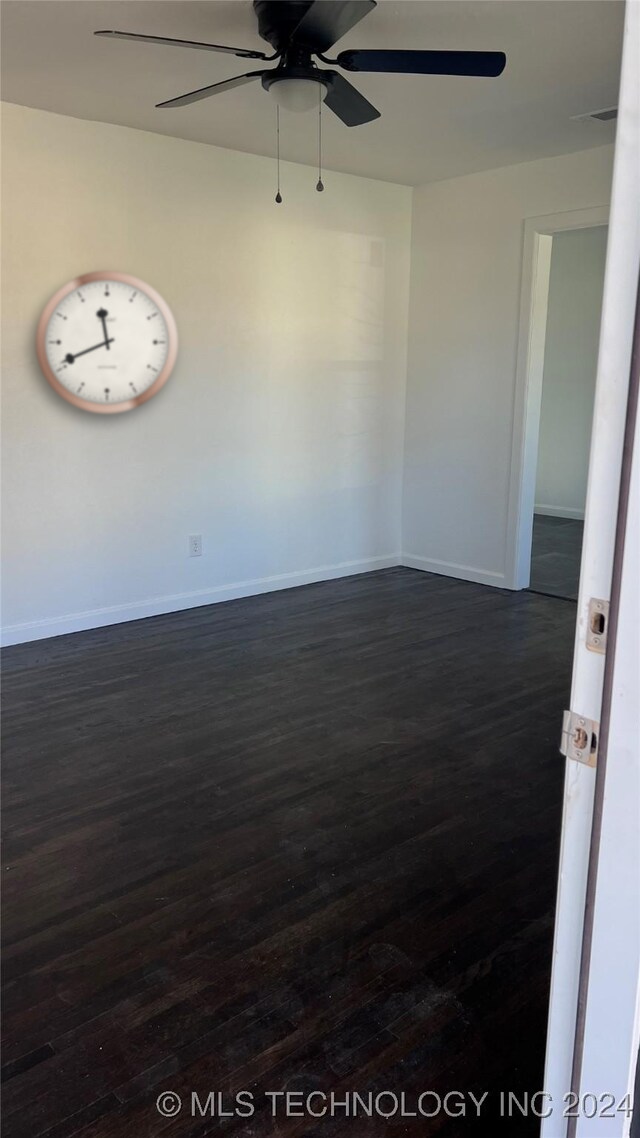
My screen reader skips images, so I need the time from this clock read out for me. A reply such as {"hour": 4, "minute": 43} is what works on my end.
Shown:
{"hour": 11, "minute": 41}
